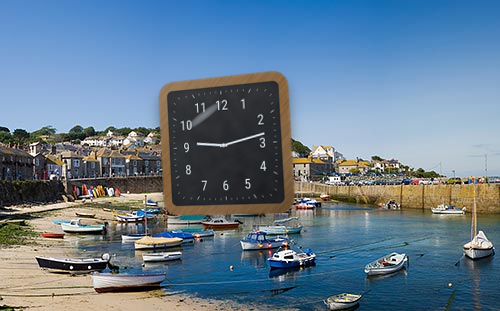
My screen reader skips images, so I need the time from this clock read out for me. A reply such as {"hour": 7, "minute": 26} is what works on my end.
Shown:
{"hour": 9, "minute": 13}
